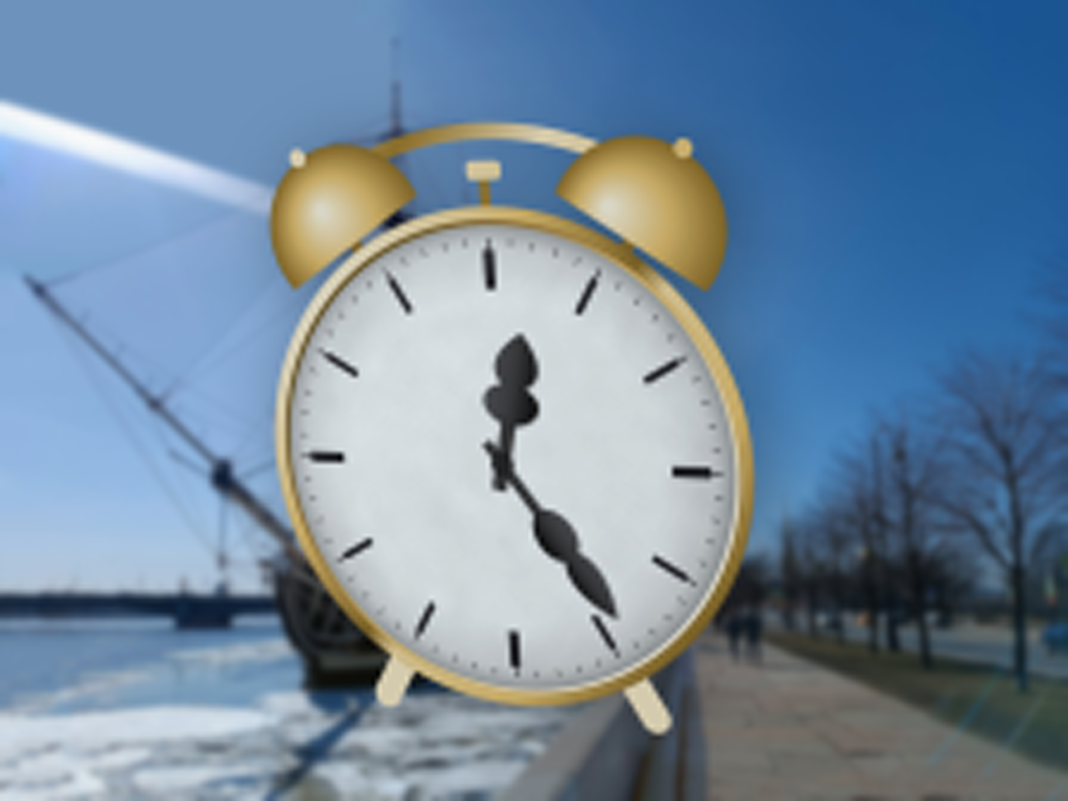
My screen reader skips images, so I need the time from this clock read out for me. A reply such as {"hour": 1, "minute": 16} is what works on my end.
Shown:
{"hour": 12, "minute": 24}
